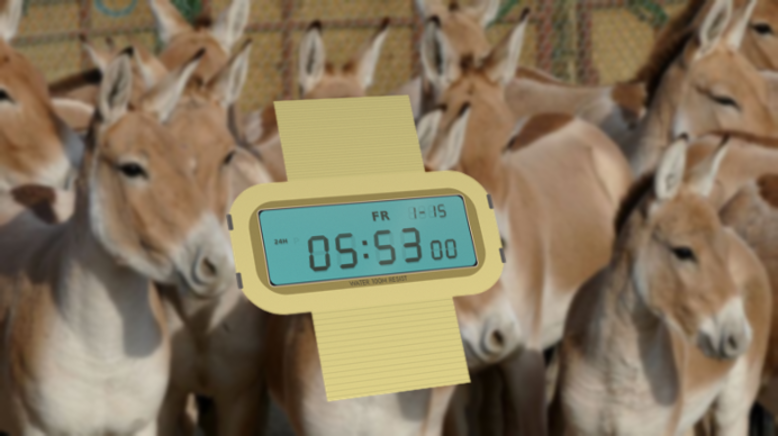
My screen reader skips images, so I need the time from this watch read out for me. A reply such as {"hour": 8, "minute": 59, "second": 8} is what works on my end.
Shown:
{"hour": 5, "minute": 53, "second": 0}
